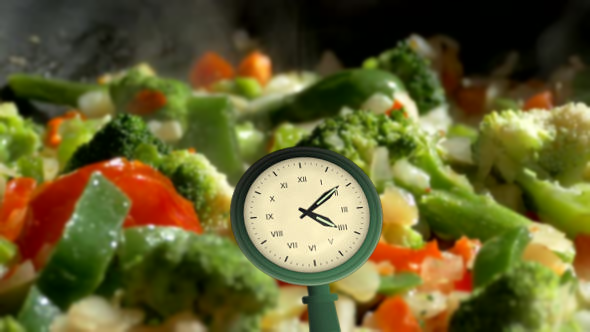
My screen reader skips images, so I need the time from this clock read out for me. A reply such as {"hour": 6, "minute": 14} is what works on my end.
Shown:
{"hour": 4, "minute": 9}
